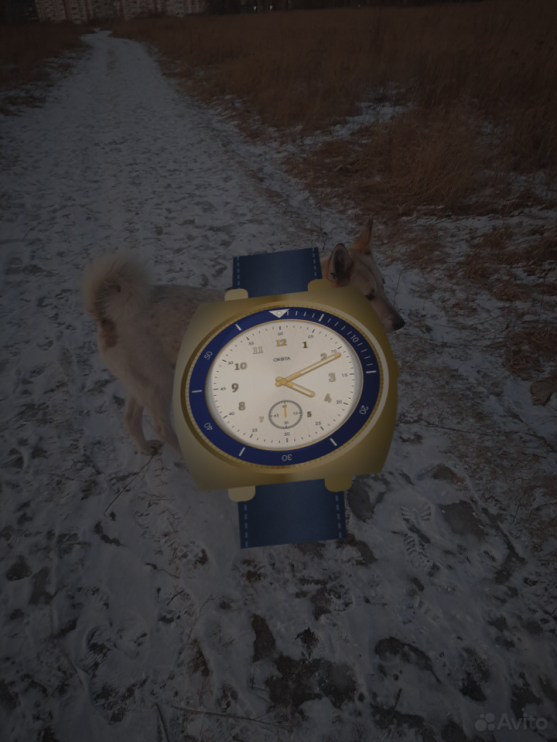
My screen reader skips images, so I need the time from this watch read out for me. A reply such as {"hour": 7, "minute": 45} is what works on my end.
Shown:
{"hour": 4, "minute": 11}
